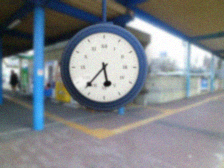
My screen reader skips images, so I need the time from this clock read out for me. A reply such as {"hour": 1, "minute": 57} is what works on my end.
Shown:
{"hour": 5, "minute": 37}
